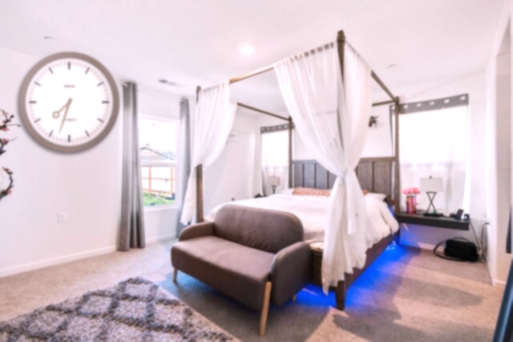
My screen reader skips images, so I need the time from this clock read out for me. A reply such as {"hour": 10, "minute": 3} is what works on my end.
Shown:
{"hour": 7, "minute": 33}
